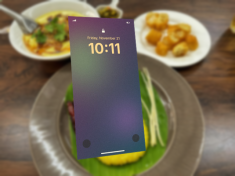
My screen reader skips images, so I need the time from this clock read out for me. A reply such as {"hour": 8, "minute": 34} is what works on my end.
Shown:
{"hour": 10, "minute": 11}
